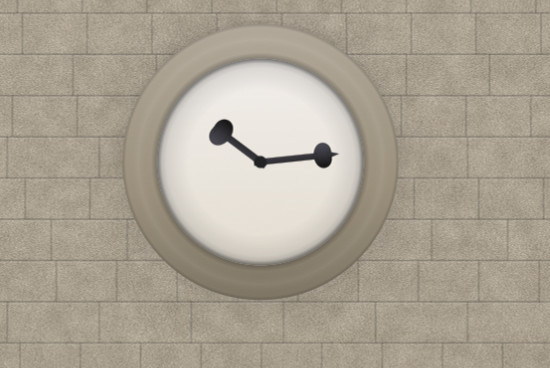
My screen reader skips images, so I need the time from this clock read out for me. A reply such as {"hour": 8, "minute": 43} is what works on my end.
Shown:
{"hour": 10, "minute": 14}
